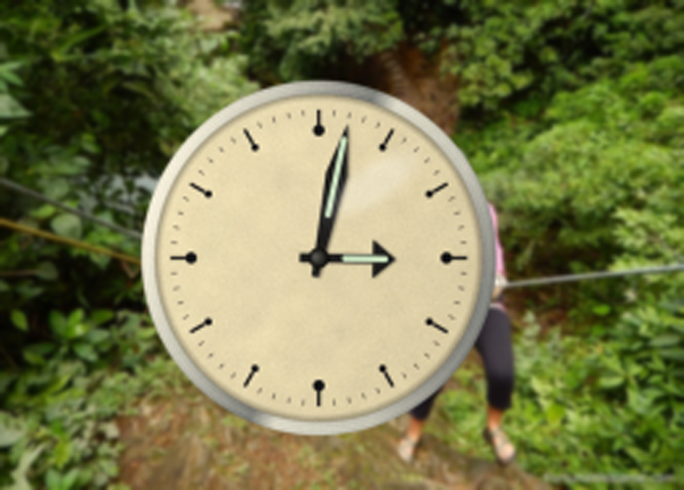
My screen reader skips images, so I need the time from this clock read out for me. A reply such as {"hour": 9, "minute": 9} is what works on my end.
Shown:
{"hour": 3, "minute": 2}
